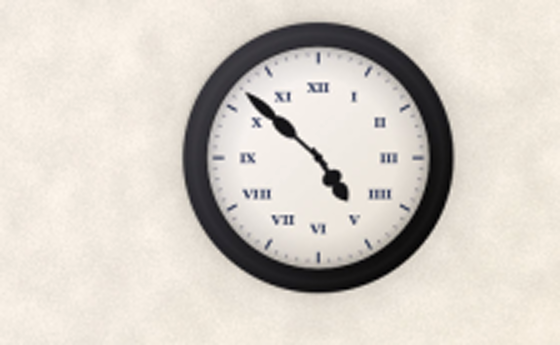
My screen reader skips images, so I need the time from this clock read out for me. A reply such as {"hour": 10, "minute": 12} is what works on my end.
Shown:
{"hour": 4, "minute": 52}
